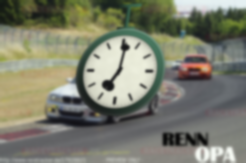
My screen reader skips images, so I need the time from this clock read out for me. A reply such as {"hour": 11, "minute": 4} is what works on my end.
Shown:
{"hour": 7, "minute": 1}
